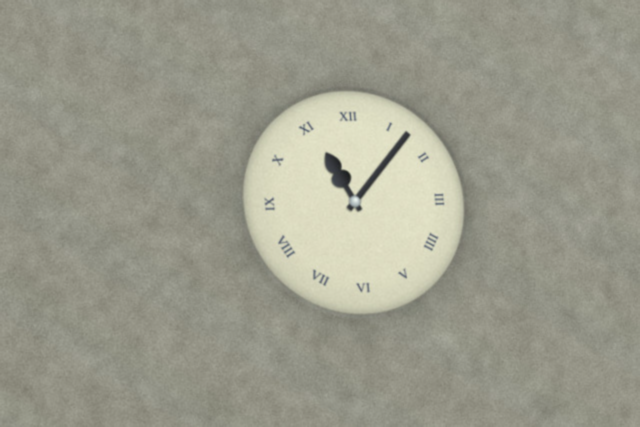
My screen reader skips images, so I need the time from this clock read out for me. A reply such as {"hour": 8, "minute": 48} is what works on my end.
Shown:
{"hour": 11, "minute": 7}
